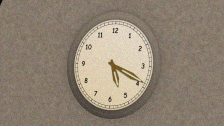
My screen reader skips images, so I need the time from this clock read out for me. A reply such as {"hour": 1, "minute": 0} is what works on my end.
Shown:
{"hour": 5, "minute": 19}
